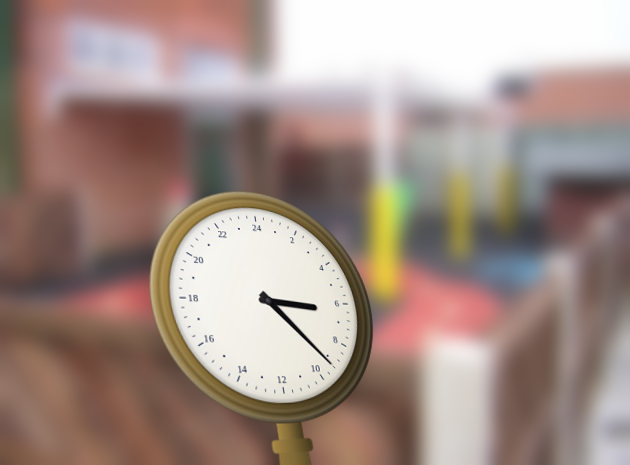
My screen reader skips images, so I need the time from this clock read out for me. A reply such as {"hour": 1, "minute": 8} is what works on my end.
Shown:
{"hour": 6, "minute": 23}
